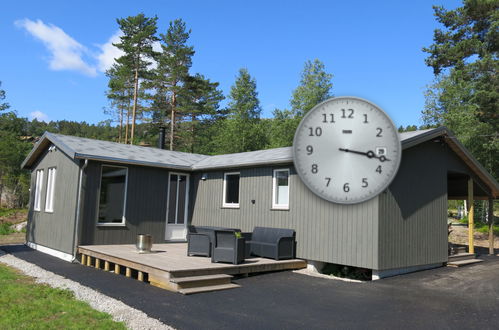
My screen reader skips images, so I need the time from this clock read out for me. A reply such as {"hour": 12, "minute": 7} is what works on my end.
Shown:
{"hour": 3, "minute": 17}
